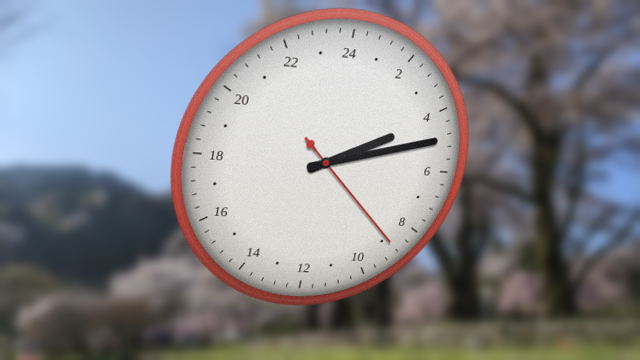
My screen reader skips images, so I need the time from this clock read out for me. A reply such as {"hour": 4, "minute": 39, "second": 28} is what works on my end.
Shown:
{"hour": 4, "minute": 12, "second": 22}
